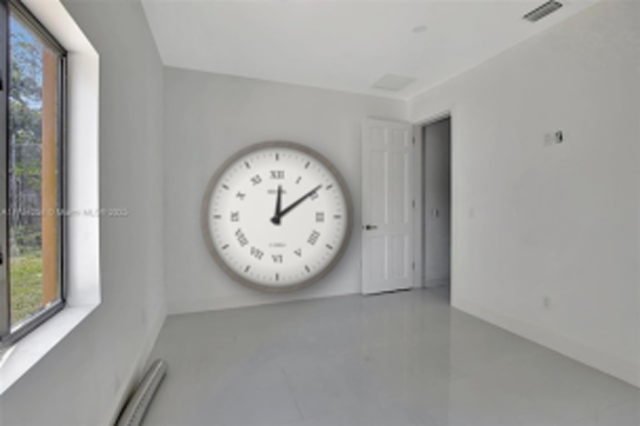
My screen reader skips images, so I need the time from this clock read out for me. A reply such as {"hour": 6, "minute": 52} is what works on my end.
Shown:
{"hour": 12, "minute": 9}
